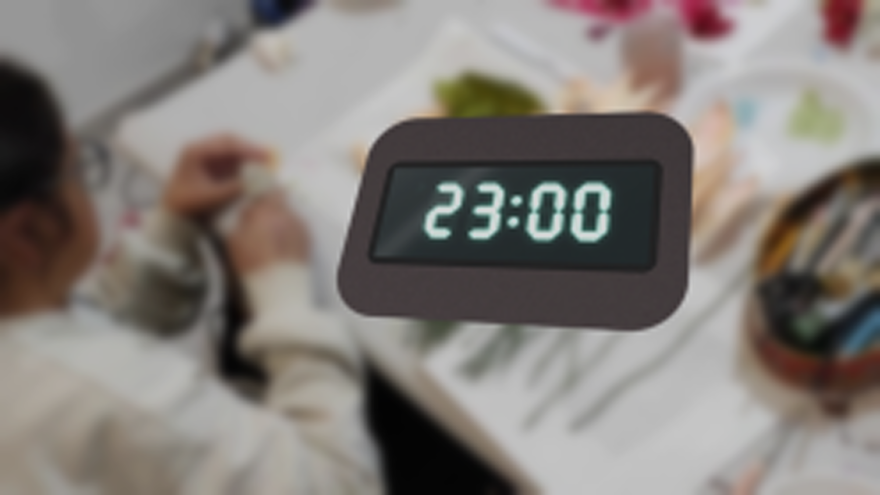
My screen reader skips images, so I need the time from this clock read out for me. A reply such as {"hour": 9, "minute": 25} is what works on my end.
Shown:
{"hour": 23, "minute": 0}
